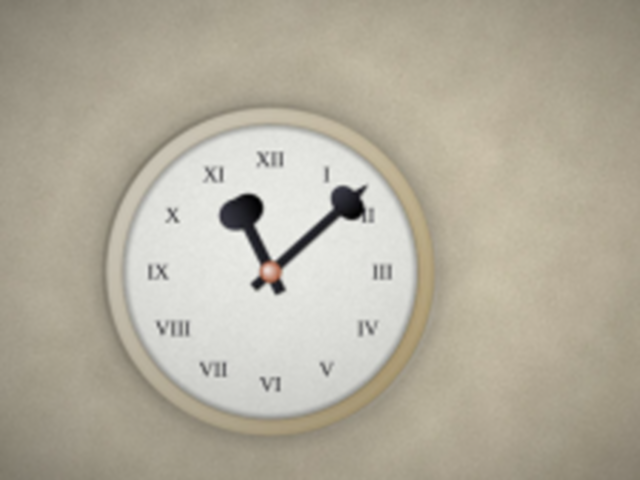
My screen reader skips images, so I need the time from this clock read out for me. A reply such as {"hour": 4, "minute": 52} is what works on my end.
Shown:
{"hour": 11, "minute": 8}
